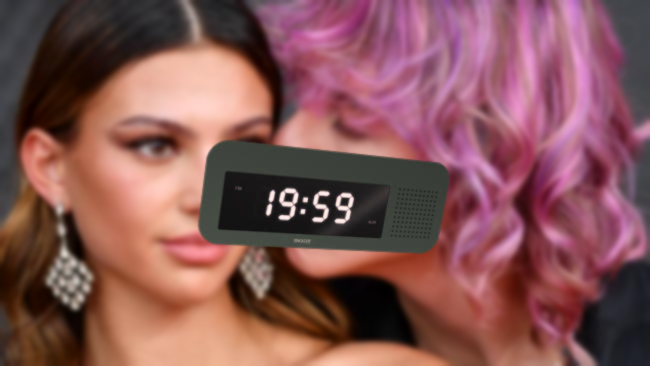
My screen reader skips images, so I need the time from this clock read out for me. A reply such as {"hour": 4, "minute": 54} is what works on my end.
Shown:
{"hour": 19, "minute": 59}
